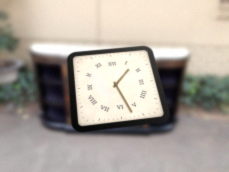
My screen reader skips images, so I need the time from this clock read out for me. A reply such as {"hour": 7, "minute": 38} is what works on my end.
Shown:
{"hour": 1, "minute": 27}
